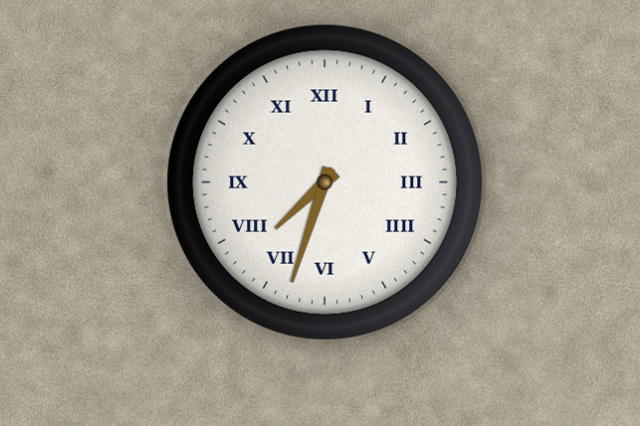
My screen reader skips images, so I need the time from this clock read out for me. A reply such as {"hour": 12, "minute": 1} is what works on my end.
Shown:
{"hour": 7, "minute": 33}
